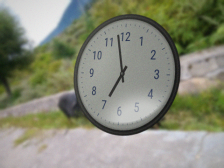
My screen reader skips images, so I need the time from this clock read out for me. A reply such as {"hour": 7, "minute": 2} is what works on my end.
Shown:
{"hour": 6, "minute": 58}
